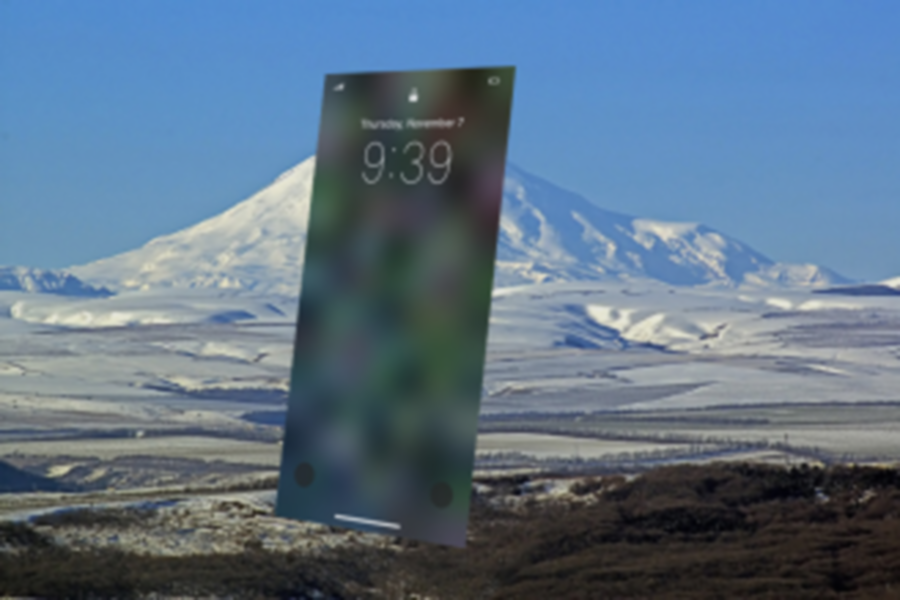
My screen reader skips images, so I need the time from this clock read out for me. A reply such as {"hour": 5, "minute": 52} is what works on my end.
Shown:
{"hour": 9, "minute": 39}
